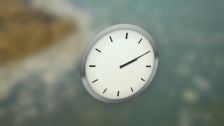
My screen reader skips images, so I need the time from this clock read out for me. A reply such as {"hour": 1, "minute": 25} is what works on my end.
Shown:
{"hour": 2, "minute": 10}
